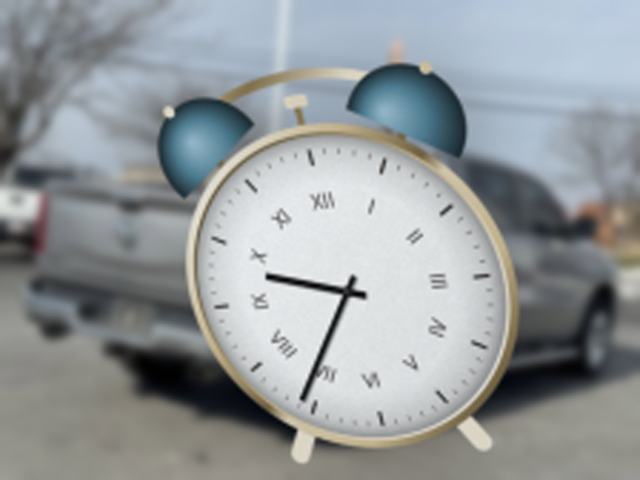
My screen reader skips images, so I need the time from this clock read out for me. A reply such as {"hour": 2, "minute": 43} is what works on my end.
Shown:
{"hour": 9, "minute": 36}
